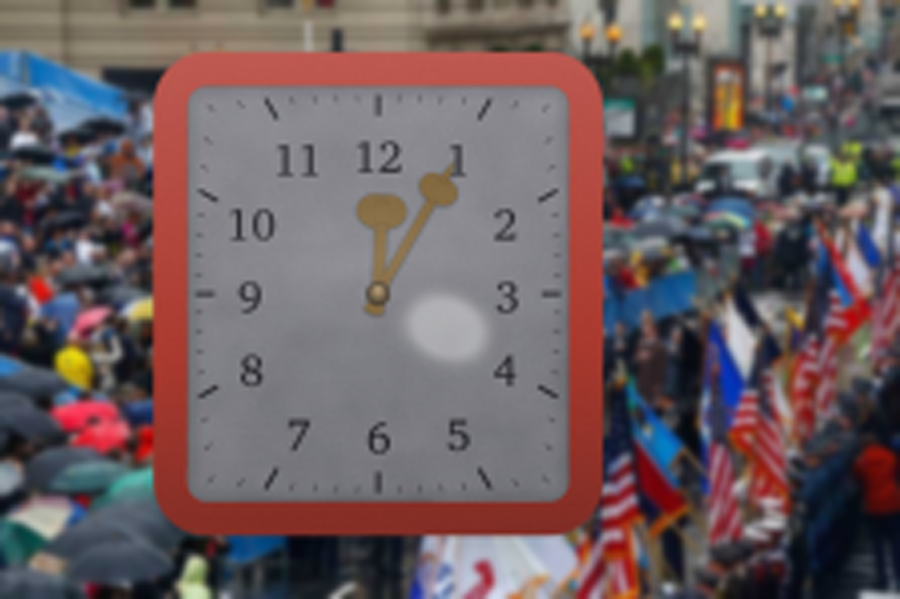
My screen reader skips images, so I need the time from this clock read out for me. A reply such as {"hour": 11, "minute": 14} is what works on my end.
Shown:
{"hour": 12, "minute": 5}
